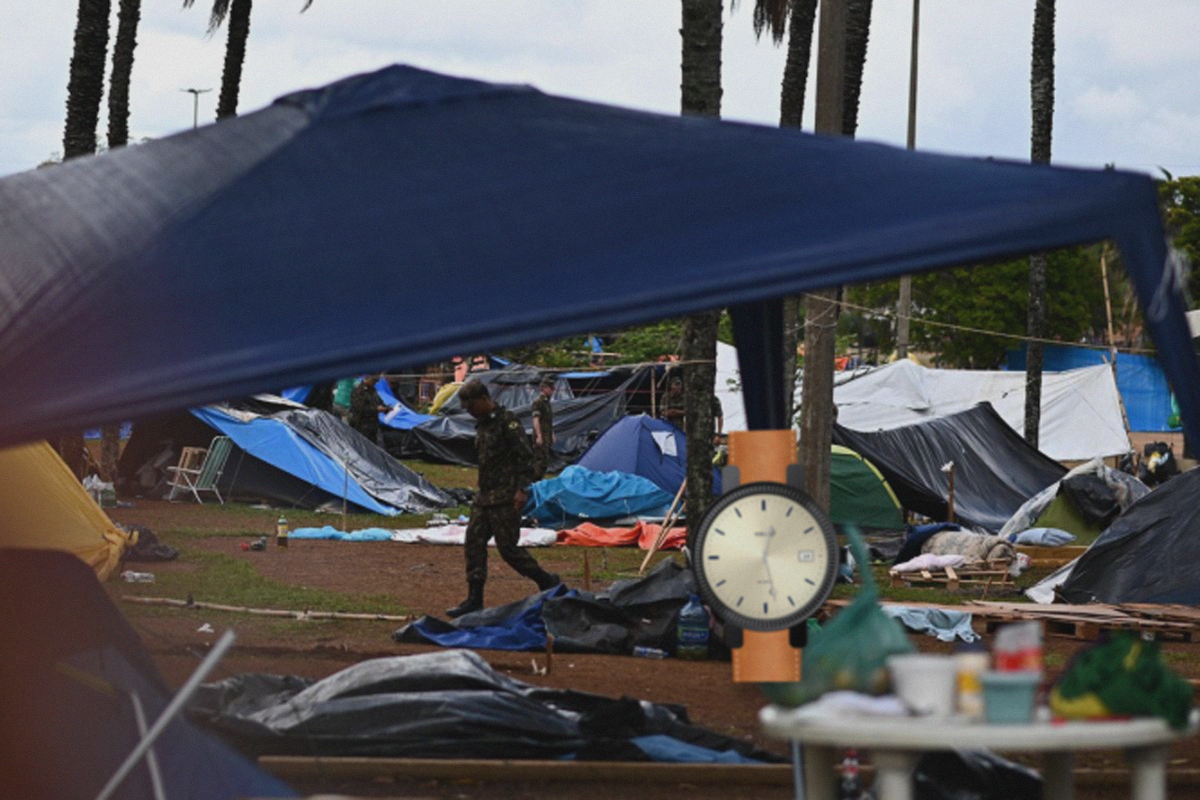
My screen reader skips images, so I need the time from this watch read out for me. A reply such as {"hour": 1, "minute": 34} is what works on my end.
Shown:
{"hour": 12, "minute": 28}
